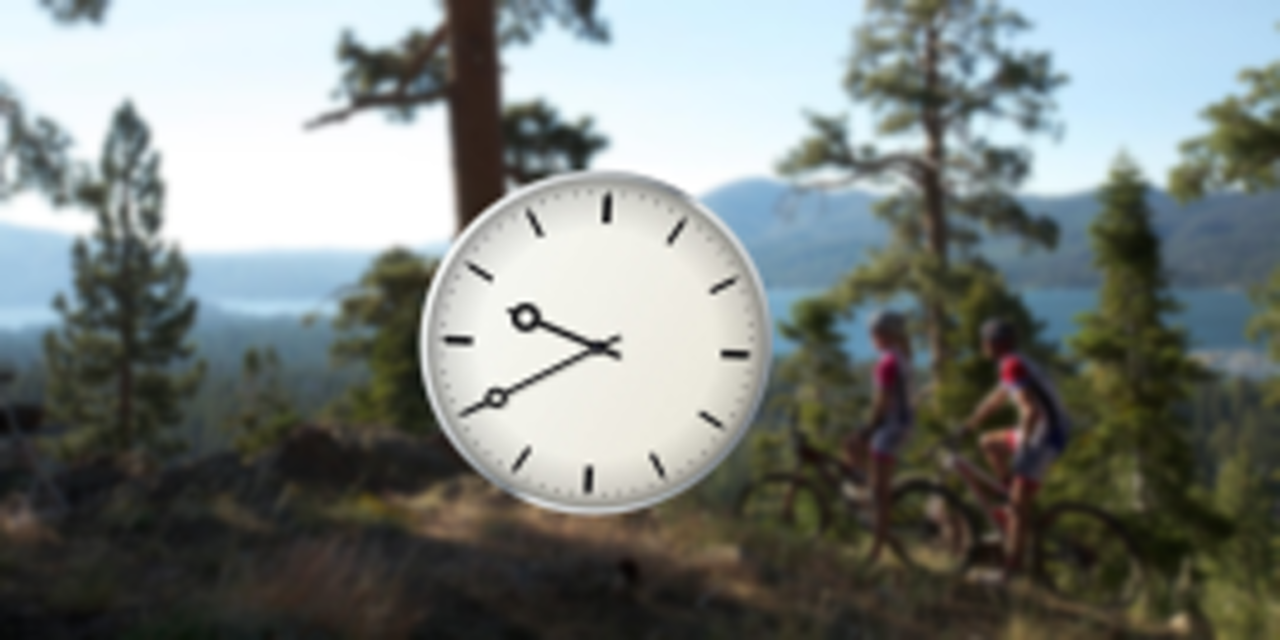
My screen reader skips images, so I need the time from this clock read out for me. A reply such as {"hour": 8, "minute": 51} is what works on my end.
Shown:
{"hour": 9, "minute": 40}
